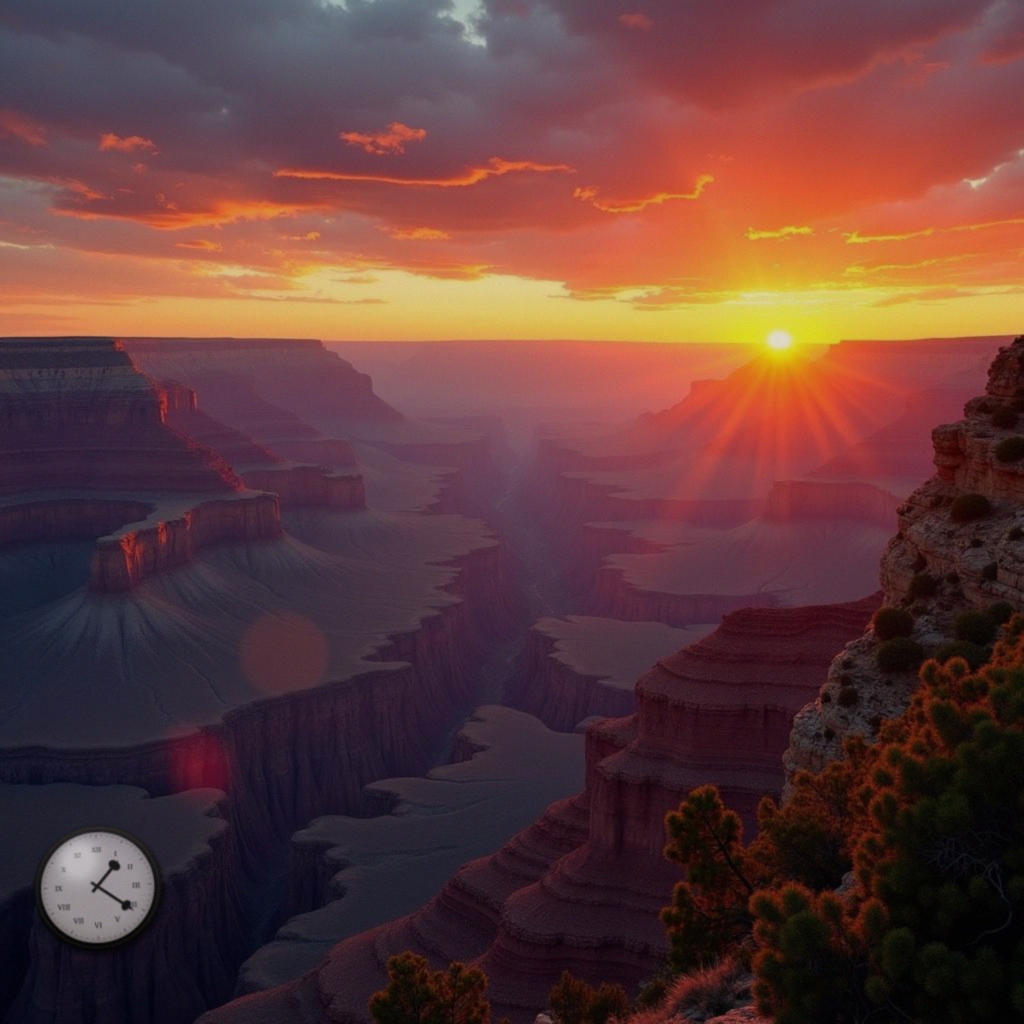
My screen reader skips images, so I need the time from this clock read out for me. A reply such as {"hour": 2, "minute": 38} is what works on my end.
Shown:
{"hour": 1, "minute": 21}
